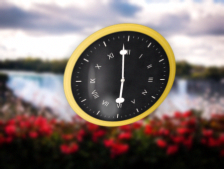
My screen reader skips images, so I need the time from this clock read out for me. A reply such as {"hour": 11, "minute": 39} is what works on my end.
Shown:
{"hour": 5, "minute": 59}
